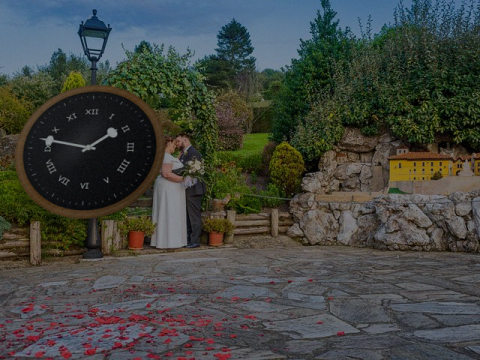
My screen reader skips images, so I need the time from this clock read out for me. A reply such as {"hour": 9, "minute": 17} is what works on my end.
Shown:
{"hour": 1, "minute": 47}
